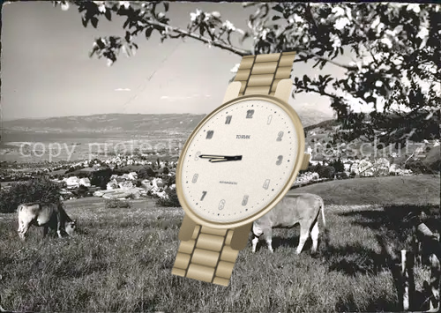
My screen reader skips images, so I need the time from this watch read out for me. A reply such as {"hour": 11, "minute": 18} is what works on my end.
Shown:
{"hour": 8, "minute": 45}
